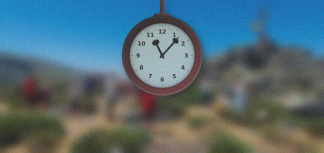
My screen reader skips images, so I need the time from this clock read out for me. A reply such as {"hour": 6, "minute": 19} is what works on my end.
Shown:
{"hour": 11, "minute": 7}
